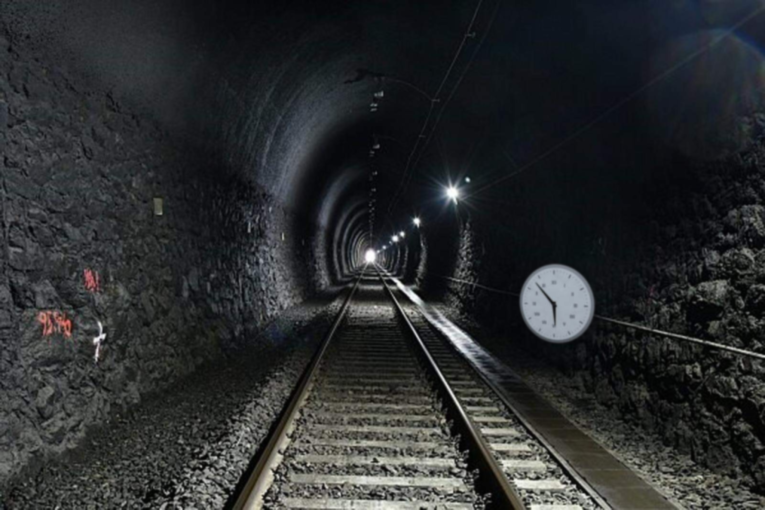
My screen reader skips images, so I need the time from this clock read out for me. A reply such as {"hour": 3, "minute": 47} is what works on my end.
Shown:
{"hour": 5, "minute": 53}
